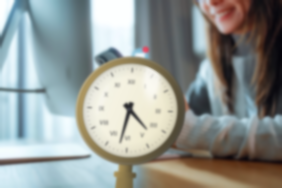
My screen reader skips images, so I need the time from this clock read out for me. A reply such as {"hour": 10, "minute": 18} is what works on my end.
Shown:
{"hour": 4, "minute": 32}
